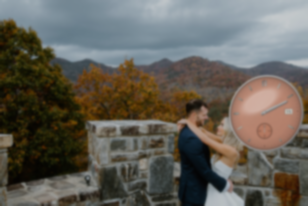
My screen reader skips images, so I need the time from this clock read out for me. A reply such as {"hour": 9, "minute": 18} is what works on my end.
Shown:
{"hour": 2, "minute": 11}
